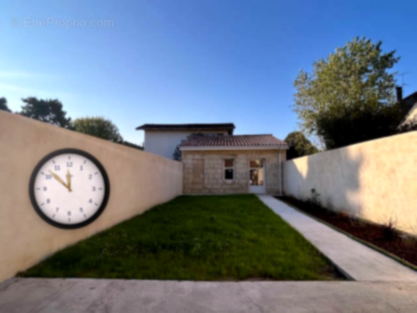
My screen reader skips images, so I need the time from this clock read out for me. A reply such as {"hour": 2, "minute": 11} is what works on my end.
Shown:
{"hour": 11, "minute": 52}
